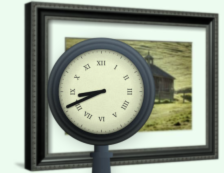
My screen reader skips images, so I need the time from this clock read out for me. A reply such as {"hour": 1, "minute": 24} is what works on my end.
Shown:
{"hour": 8, "minute": 41}
